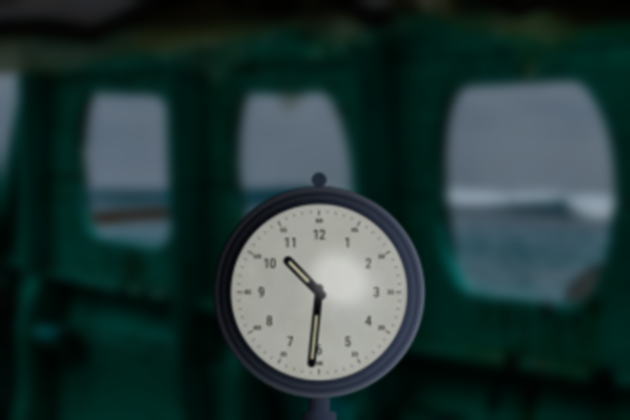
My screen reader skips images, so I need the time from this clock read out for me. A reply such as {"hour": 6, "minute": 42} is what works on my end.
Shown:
{"hour": 10, "minute": 31}
